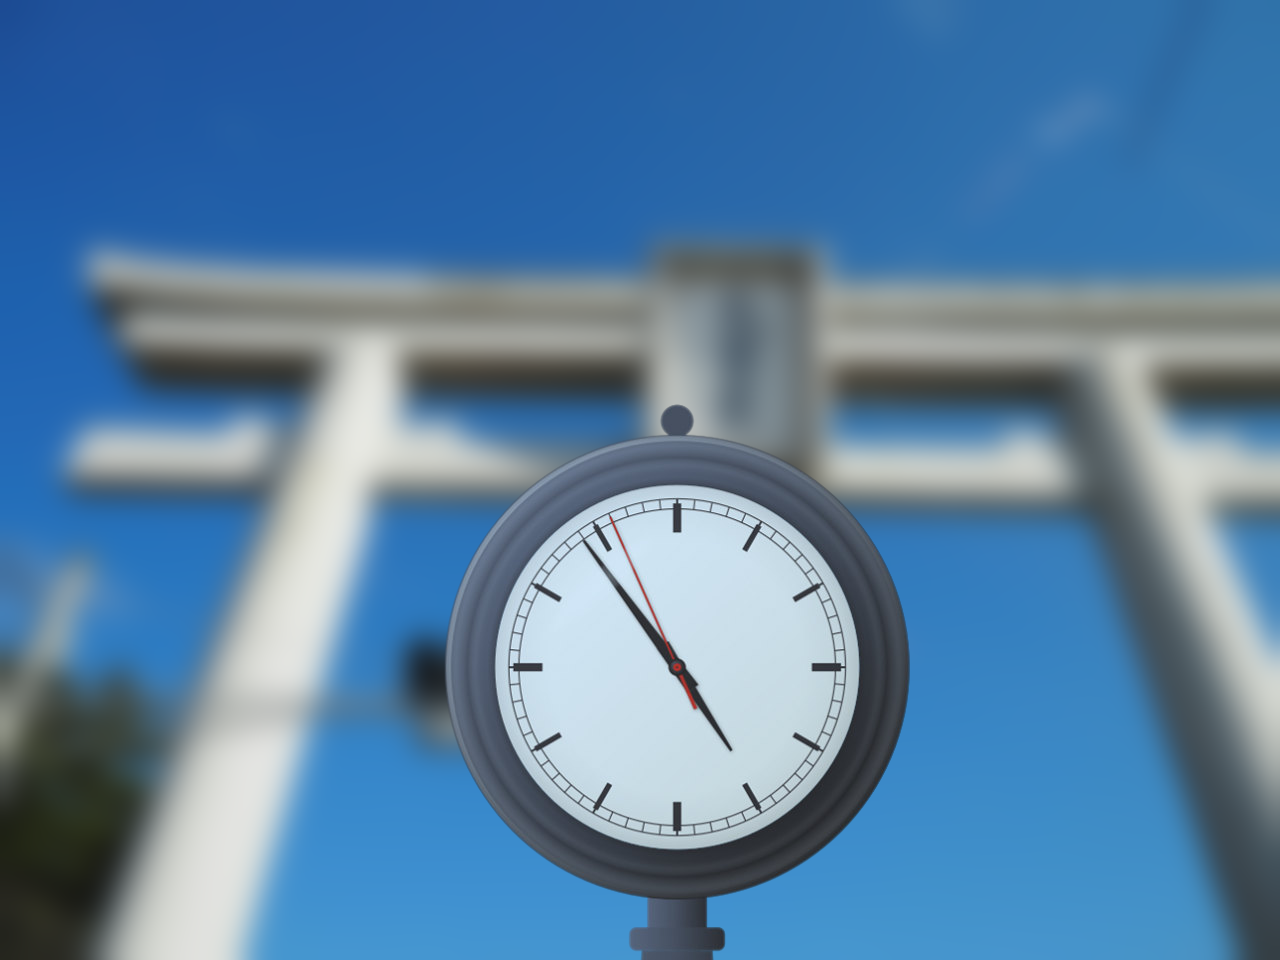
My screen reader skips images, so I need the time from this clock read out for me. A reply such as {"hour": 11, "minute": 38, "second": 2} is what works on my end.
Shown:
{"hour": 4, "minute": 53, "second": 56}
